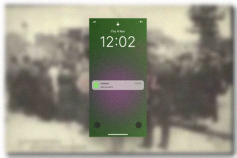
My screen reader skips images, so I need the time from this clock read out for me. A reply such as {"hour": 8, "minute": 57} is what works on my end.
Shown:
{"hour": 12, "minute": 2}
